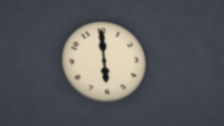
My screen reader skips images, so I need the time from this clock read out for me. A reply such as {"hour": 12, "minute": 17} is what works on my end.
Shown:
{"hour": 6, "minute": 0}
